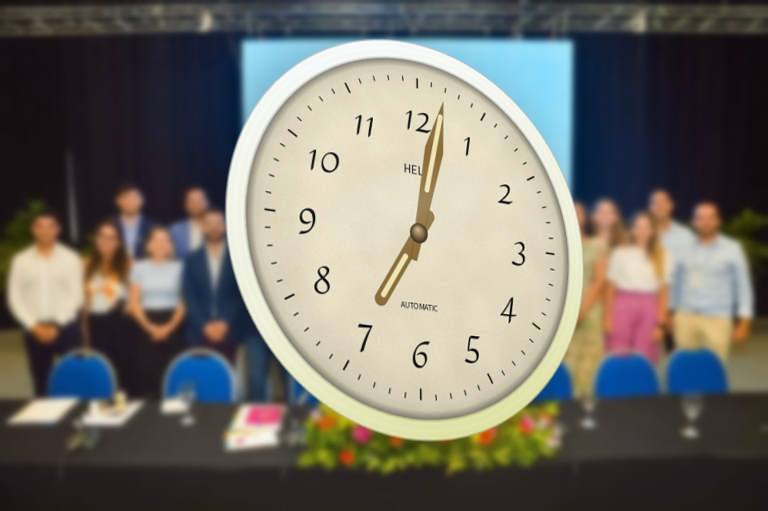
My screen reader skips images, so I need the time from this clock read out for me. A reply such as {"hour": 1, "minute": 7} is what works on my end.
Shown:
{"hour": 7, "minute": 2}
